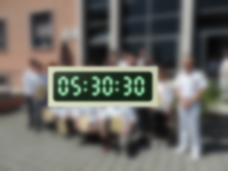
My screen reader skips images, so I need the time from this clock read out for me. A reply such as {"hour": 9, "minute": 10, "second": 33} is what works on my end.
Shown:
{"hour": 5, "minute": 30, "second": 30}
